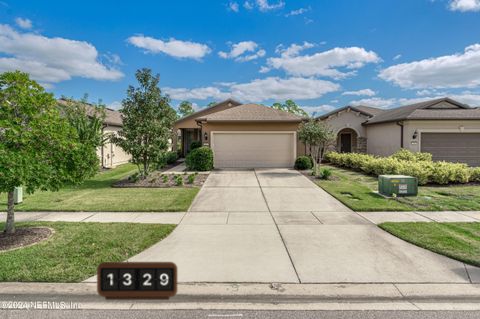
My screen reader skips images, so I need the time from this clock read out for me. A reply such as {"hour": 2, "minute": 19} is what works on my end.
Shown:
{"hour": 13, "minute": 29}
